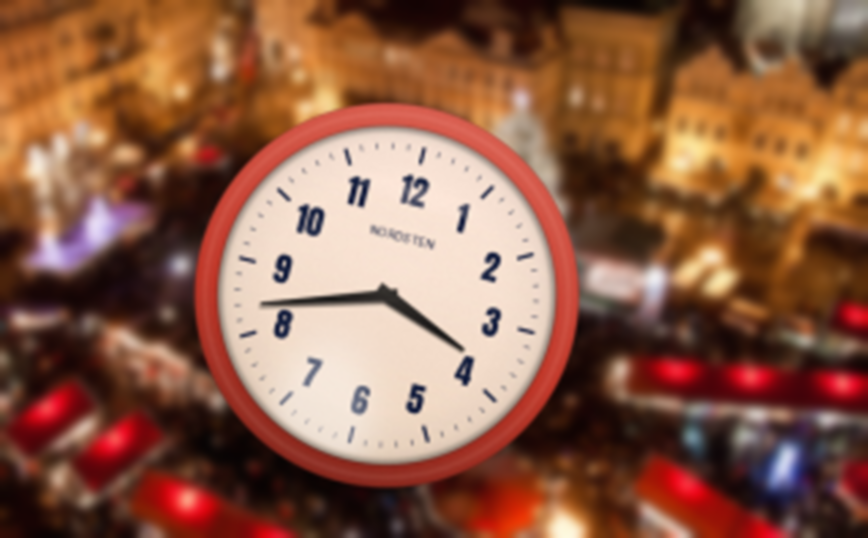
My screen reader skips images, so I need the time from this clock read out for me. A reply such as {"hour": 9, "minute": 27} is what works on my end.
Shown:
{"hour": 3, "minute": 42}
